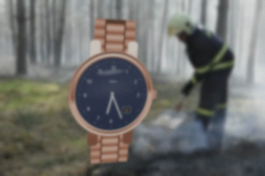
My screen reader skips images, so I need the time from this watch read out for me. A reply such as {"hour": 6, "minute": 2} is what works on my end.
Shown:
{"hour": 6, "minute": 26}
